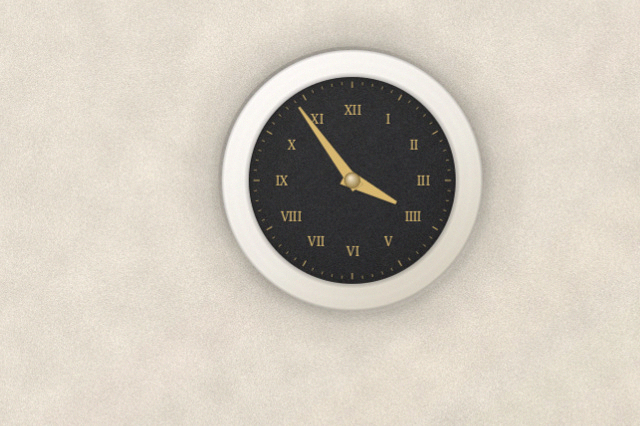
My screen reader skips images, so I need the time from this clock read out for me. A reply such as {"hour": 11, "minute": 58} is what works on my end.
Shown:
{"hour": 3, "minute": 54}
